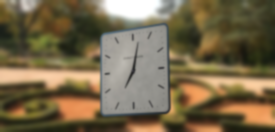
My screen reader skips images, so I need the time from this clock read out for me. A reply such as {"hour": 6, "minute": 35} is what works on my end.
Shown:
{"hour": 7, "minute": 2}
